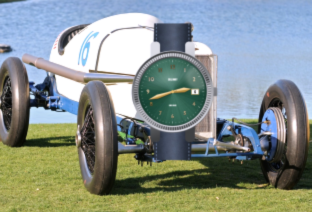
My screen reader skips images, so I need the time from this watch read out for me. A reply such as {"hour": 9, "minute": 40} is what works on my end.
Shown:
{"hour": 2, "minute": 42}
